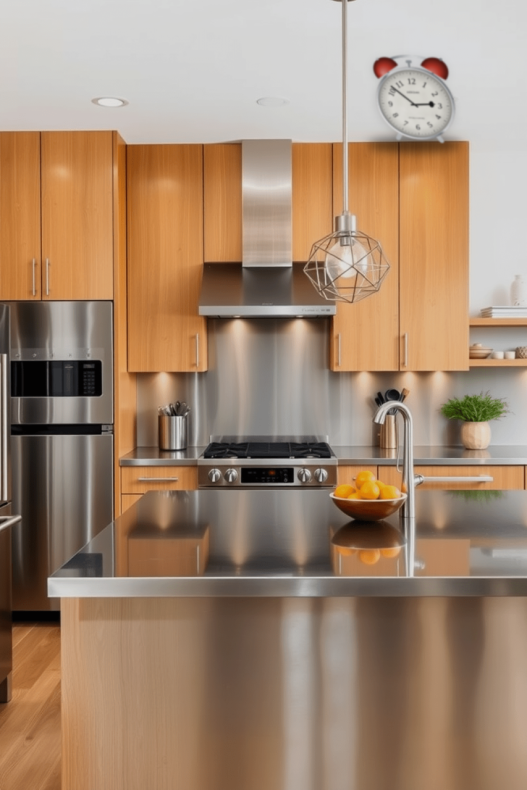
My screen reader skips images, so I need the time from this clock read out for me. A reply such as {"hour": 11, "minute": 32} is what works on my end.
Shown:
{"hour": 2, "minute": 52}
